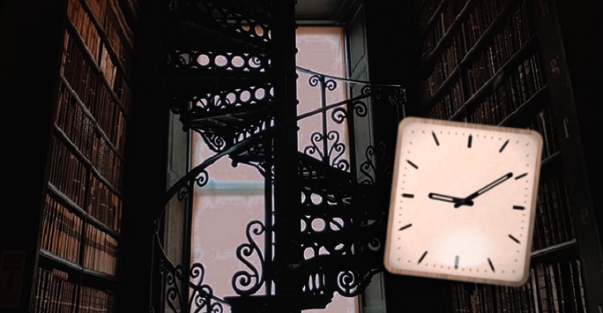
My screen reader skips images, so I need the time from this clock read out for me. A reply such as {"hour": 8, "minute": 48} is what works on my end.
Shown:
{"hour": 9, "minute": 9}
